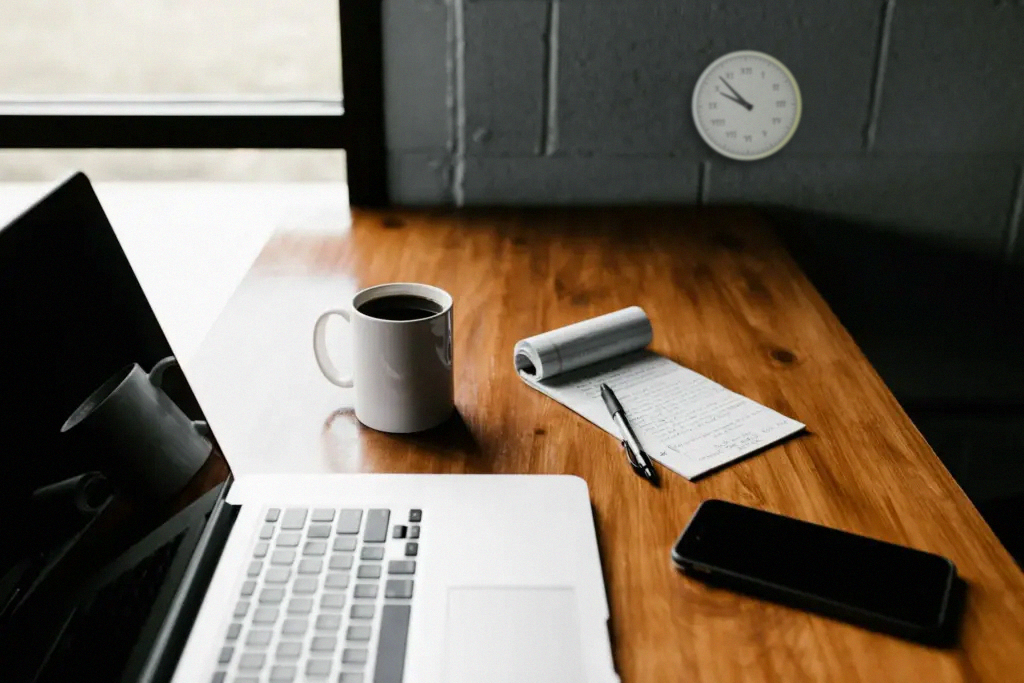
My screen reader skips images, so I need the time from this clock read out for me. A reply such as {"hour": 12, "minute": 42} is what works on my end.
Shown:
{"hour": 9, "minute": 53}
